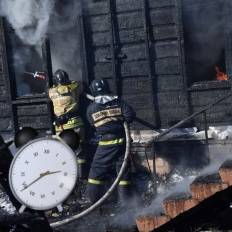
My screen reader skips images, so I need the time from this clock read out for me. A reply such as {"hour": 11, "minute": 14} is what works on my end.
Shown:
{"hour": 2, "minute": 39}
